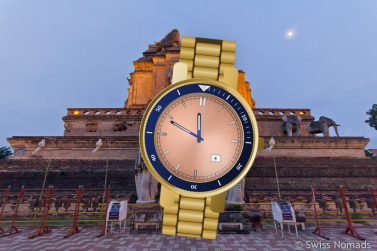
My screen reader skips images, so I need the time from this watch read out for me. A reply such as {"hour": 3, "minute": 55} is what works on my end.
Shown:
{"hour": 11, "minute": 49}
